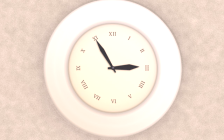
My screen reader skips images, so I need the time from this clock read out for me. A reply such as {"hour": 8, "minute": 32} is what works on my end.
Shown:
{"hour": 2, "minute": 55}
